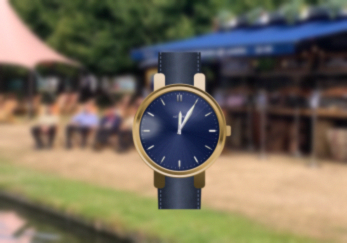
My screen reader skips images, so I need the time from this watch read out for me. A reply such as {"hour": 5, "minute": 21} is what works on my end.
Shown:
{"hour": 12, "minute": 5}
